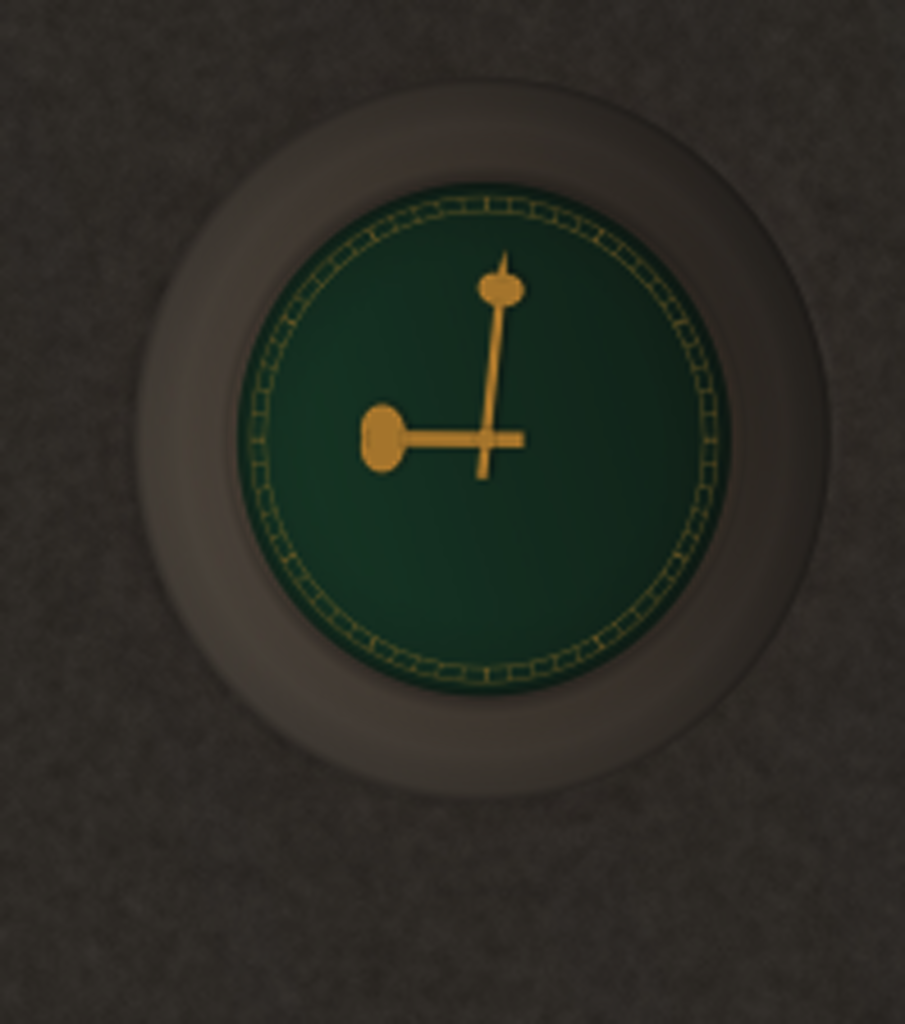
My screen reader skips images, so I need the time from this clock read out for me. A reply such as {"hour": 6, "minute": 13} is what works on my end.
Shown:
{"hour": 9, "minute": 1}
